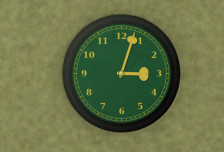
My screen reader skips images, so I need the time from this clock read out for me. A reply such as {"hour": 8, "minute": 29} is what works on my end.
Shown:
{"hour": 3, "minute": 3}
